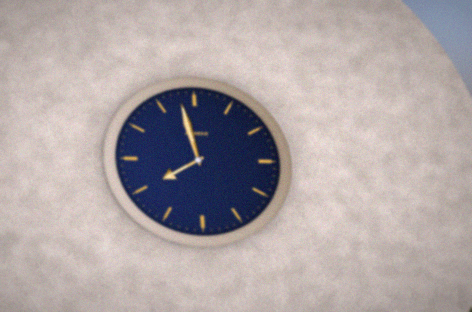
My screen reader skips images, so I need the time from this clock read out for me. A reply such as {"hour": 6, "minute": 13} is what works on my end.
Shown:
{"hour": 7, "minute": 58}
